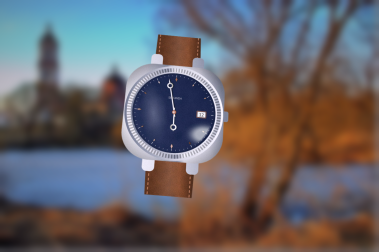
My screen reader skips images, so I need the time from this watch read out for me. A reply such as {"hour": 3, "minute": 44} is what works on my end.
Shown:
{"hour": 5, "minute": 58}
